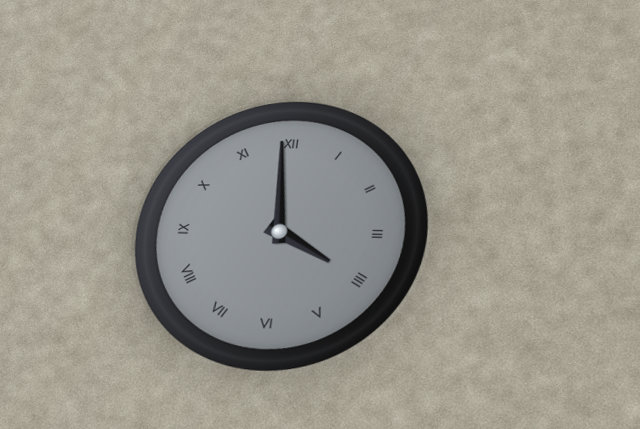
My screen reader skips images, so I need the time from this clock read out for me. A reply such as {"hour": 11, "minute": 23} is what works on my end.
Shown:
{"hour": 3, "minute": 59}
